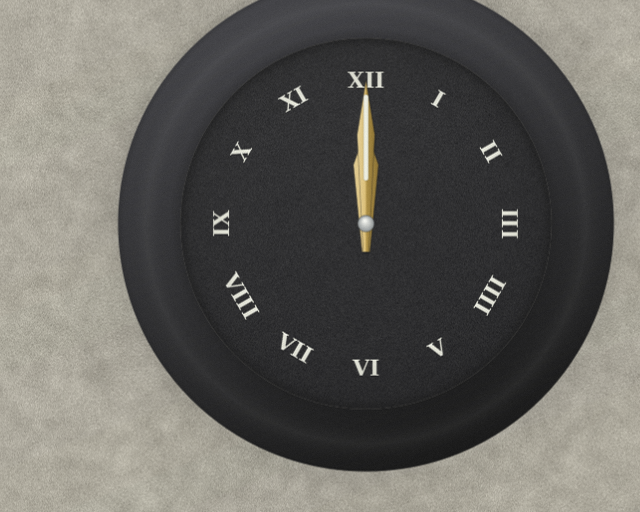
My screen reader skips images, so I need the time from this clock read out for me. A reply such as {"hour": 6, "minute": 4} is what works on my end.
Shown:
{"hour": 12, "minute": 0}
